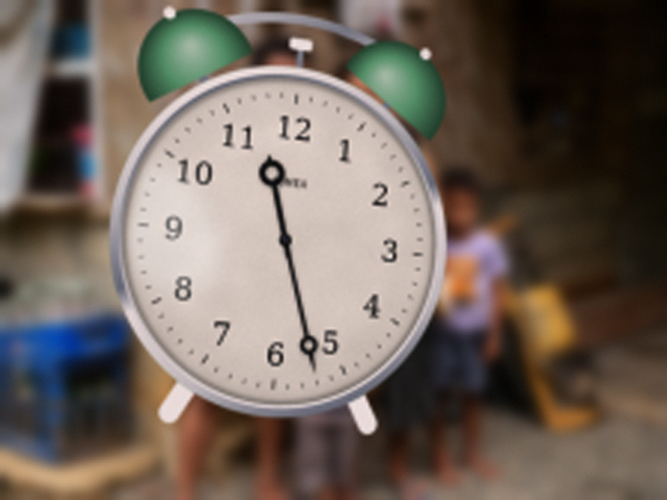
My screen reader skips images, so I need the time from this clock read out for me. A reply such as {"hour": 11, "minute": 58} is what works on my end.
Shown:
{"hour": 11, "minute": 27}
